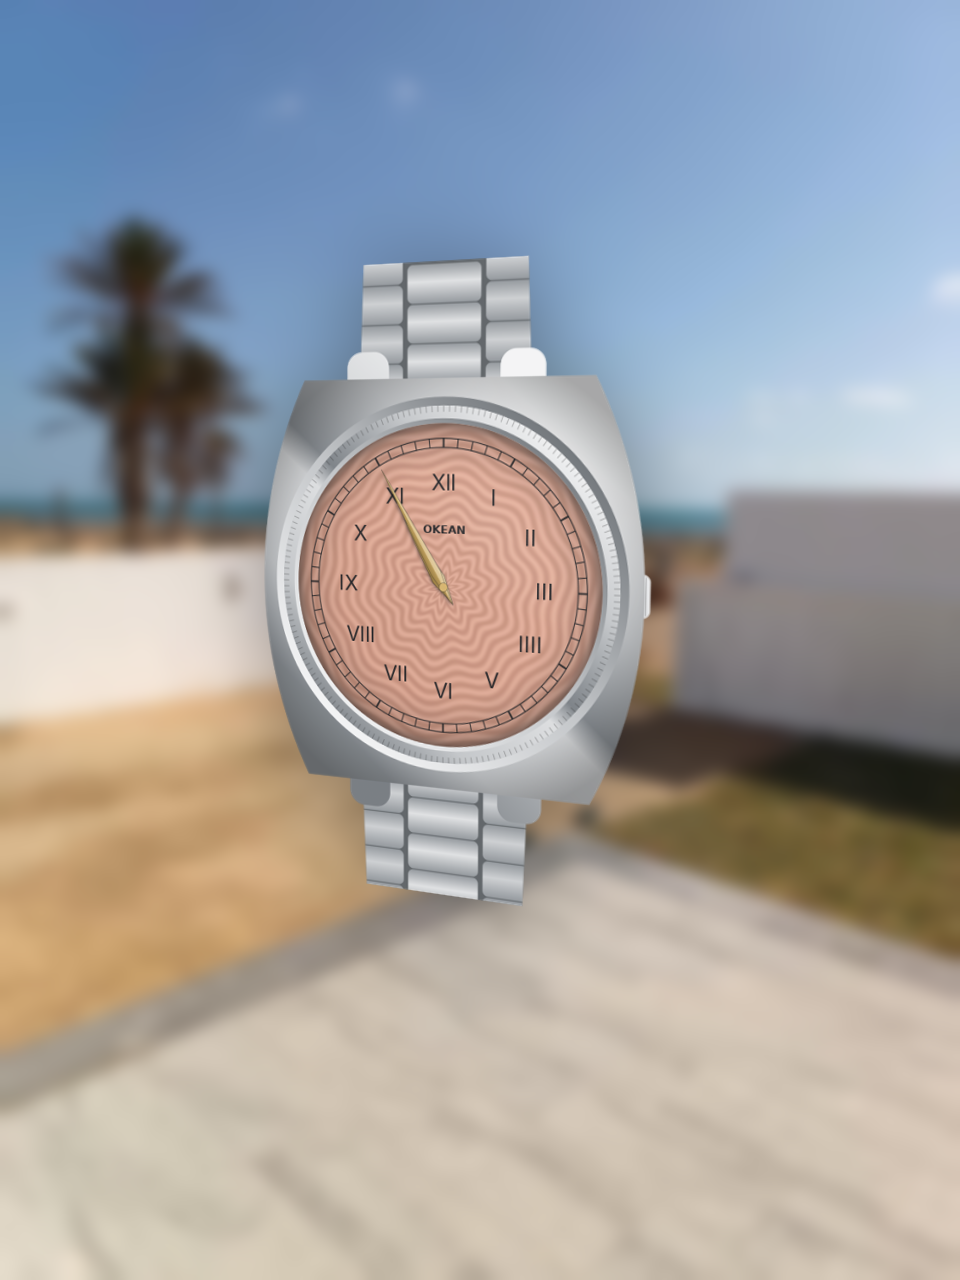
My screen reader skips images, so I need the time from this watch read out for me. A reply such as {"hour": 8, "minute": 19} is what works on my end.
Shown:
{"hour": 10, "minute": 55}
